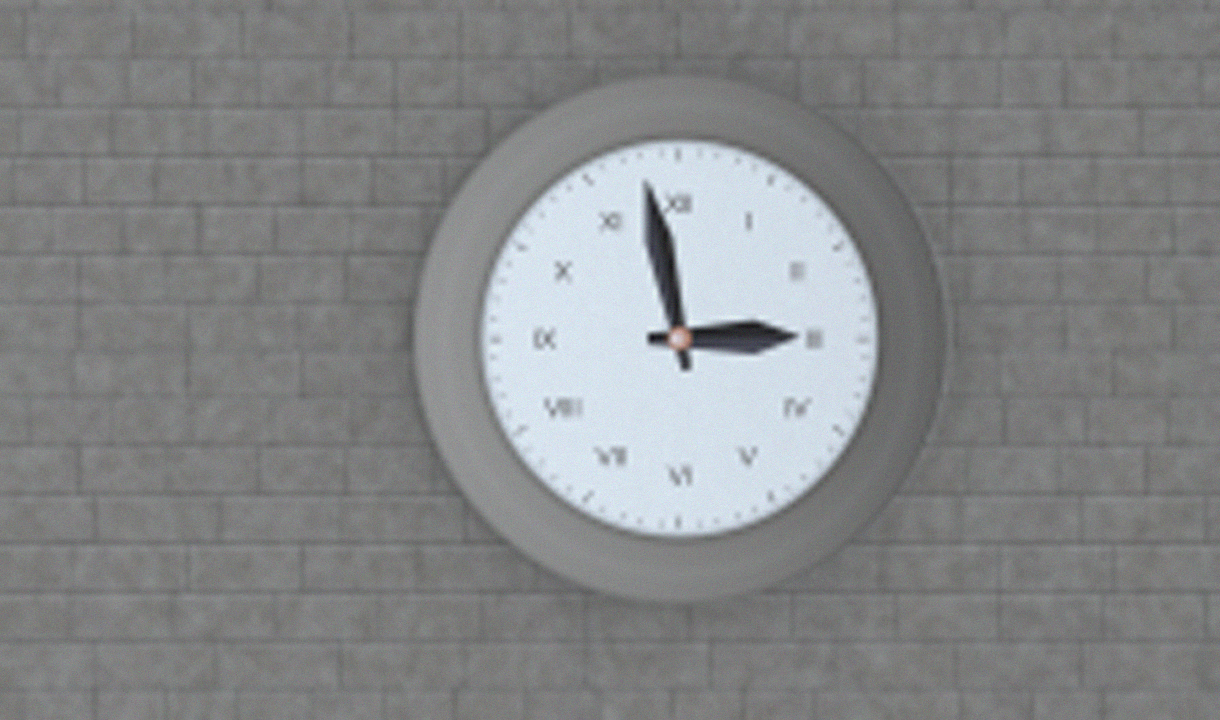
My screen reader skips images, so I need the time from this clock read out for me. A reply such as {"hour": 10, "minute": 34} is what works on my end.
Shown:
{"hour": 2, "minute": 58}
